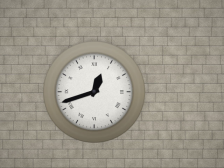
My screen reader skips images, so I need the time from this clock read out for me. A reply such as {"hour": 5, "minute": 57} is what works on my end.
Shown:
{"hour": 12, "minute": 42}
